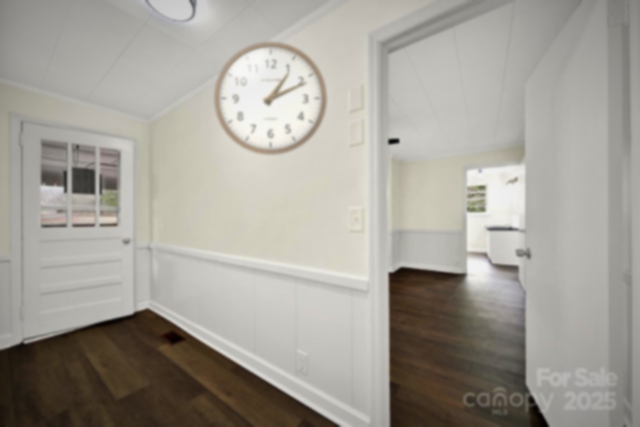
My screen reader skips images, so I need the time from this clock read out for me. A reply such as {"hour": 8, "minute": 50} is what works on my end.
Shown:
{"hour": 1, "minute": 11}
